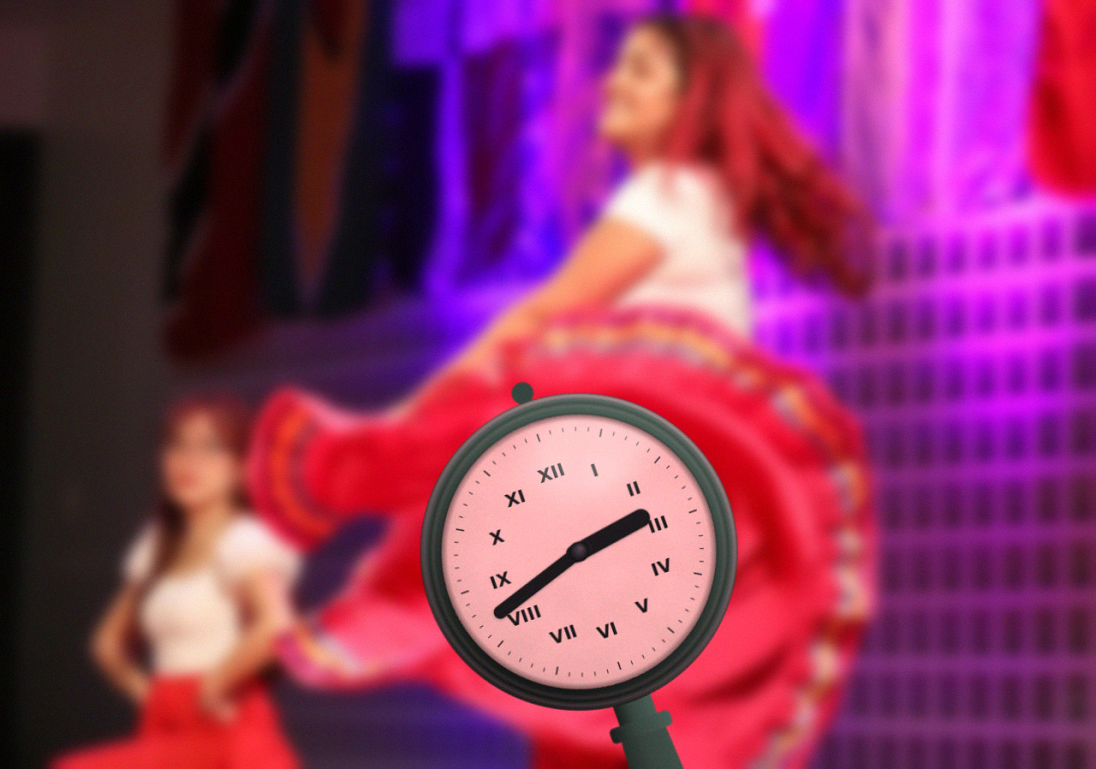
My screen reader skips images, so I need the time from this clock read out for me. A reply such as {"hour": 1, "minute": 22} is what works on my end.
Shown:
{"hour": 2, "minute": 42}
